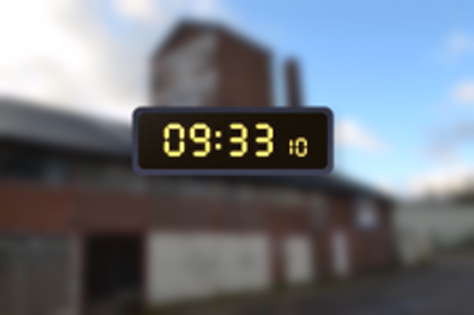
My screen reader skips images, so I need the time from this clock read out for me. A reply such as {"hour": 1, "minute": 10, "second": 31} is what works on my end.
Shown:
{"hour": 9, "minute": 33, "second": 10}
